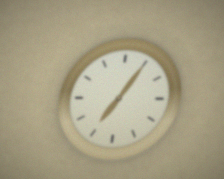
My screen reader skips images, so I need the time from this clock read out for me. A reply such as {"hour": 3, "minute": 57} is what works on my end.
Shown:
{"hour": 7, "minute": 5}
